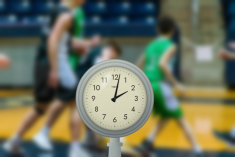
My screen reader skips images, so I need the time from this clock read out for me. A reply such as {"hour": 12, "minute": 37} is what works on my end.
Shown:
{"hour": 2, "minute": 2}
